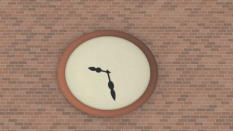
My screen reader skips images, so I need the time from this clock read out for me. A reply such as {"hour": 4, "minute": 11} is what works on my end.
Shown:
{"hour": 9, "minute": 28}
